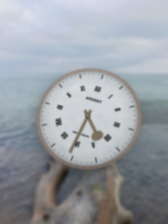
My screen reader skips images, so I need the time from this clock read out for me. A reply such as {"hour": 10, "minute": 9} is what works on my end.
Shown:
{"hour": 4, "minute": 31}
